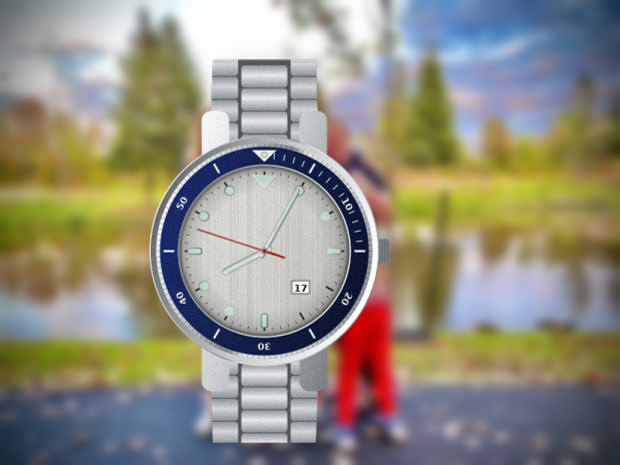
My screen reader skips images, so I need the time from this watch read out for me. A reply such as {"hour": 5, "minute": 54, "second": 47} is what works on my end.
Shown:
{"hour": 8, "minute": 4, "second": 48}
